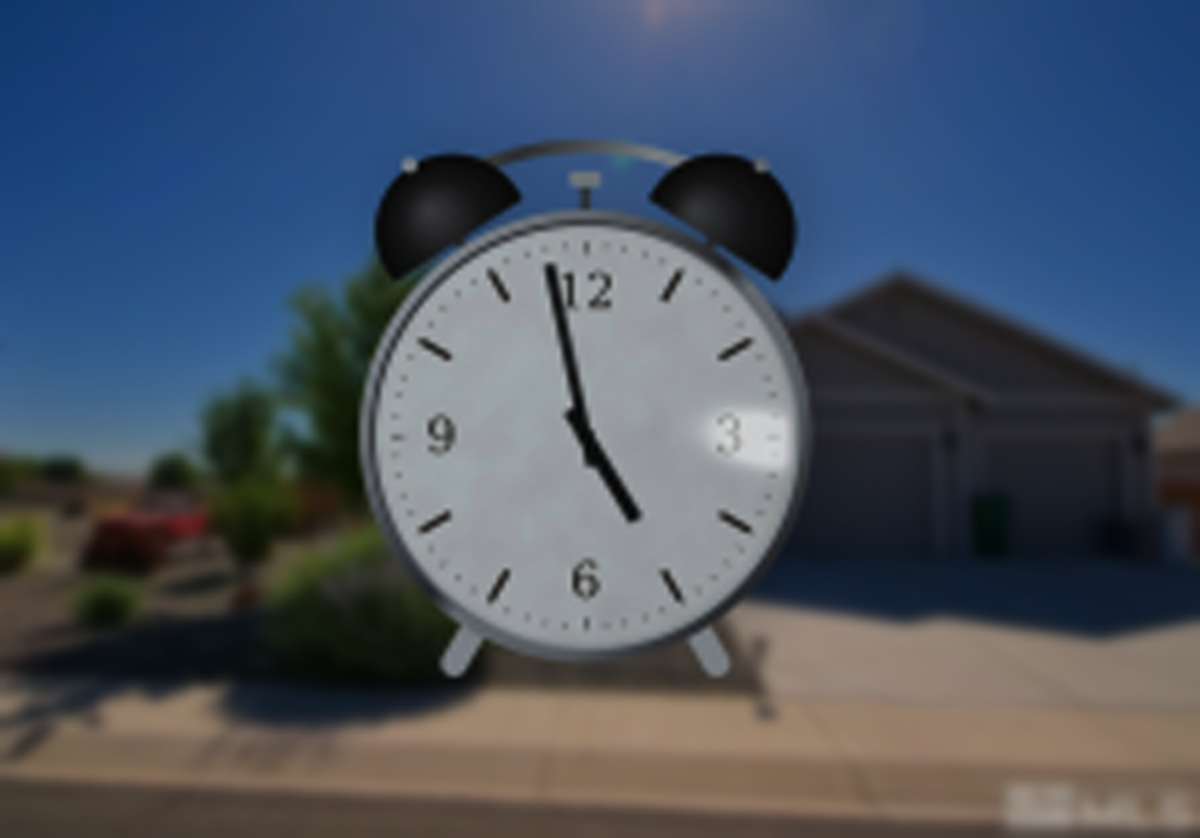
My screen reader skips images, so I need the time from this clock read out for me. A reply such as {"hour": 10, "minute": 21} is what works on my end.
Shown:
{"hour": 4, "minute": 58}
